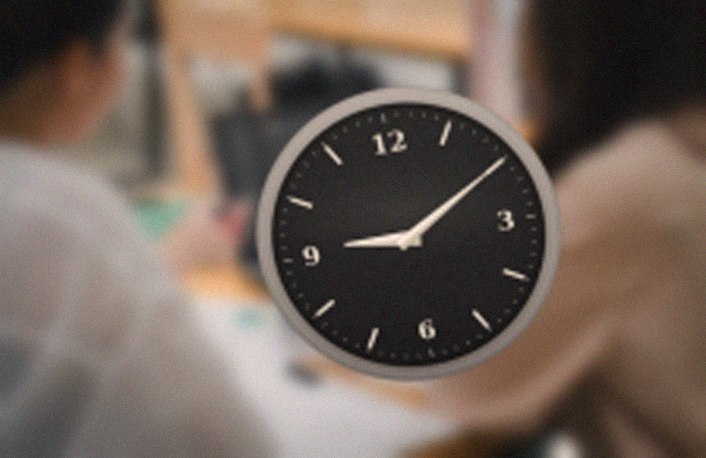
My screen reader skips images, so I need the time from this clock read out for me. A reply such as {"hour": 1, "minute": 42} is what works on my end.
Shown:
{"hour": 9, "minute": 10}
